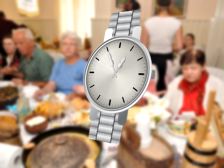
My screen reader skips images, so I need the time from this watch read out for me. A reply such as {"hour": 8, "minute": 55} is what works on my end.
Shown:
{"hour": 12, "minute": 55}
